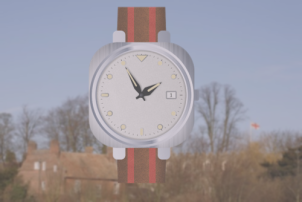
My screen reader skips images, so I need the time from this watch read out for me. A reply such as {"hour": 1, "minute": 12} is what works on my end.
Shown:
{"hour": 1, "minute": 55}
